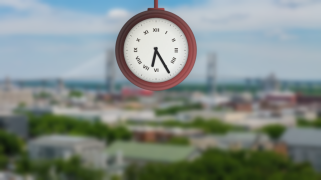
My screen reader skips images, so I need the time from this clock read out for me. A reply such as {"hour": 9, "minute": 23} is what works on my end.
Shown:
{"hour": 6, "minute": 25}
